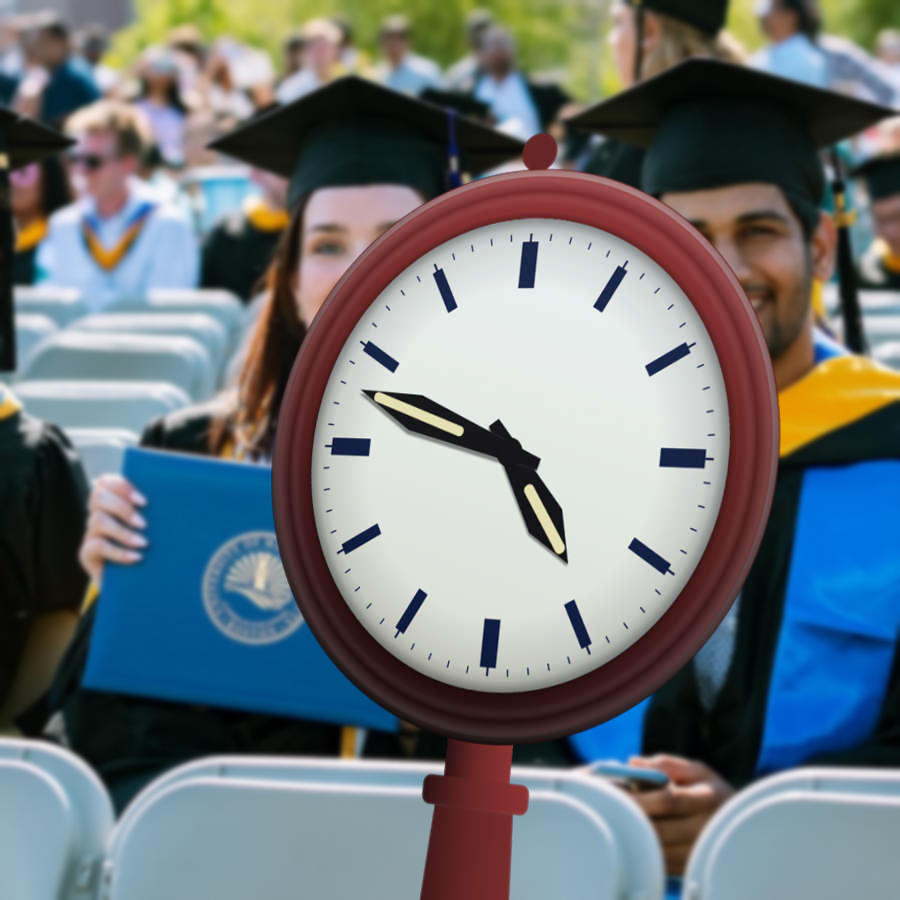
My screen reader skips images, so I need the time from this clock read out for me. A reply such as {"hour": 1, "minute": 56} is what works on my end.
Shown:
{"hour": 4, "minute": 48}
